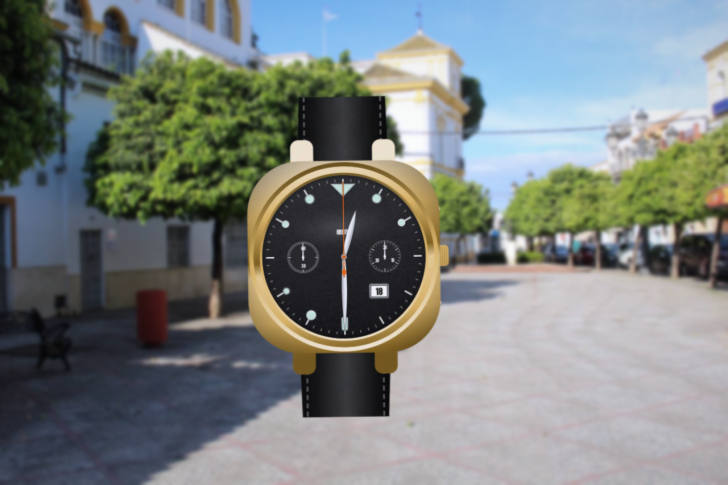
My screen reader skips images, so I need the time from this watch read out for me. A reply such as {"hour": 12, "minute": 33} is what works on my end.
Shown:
{"hour": 12, "minute": 30}
